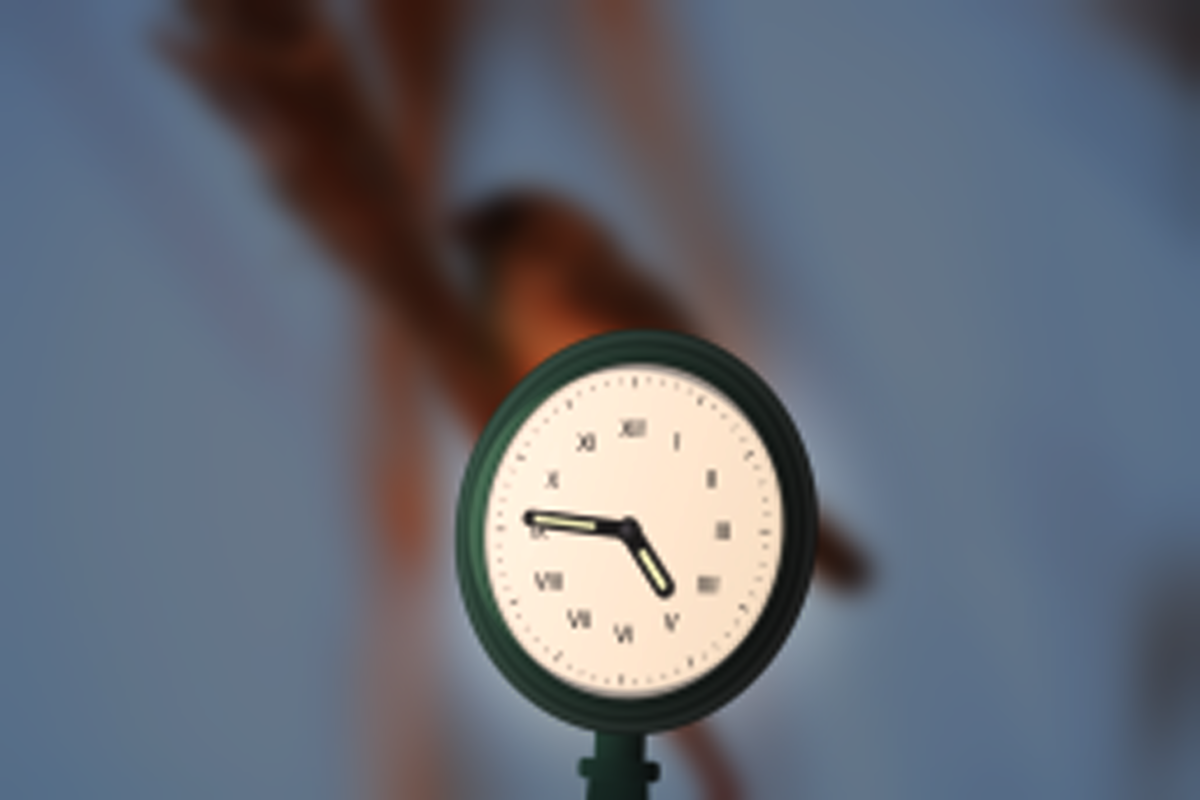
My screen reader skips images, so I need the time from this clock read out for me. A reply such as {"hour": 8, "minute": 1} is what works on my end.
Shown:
{"hour": 4, "minute": 46}
